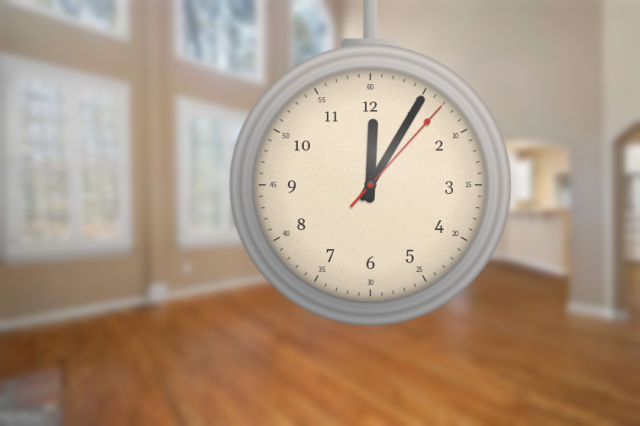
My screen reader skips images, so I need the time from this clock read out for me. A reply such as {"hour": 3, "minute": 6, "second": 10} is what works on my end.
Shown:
{"hour": 12, "minute": 5, "second": 7}
